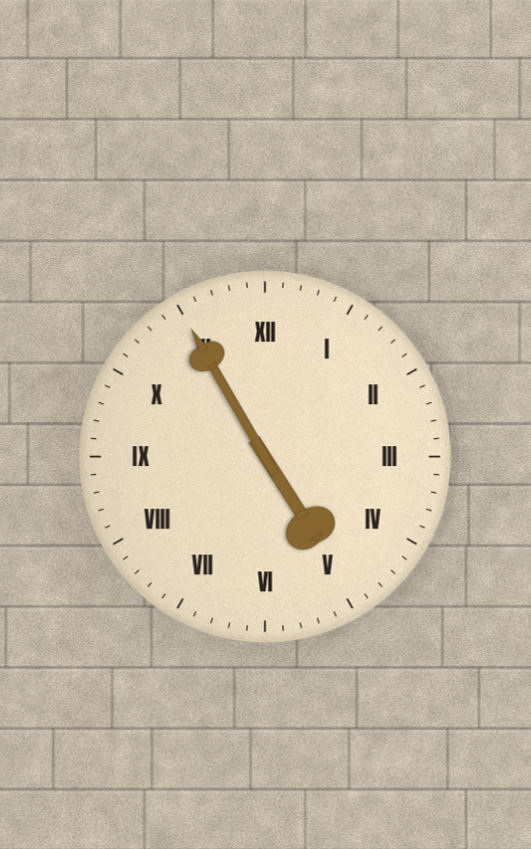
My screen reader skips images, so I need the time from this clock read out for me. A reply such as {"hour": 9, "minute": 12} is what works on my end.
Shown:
{"hour": 4, "minute": 55}
